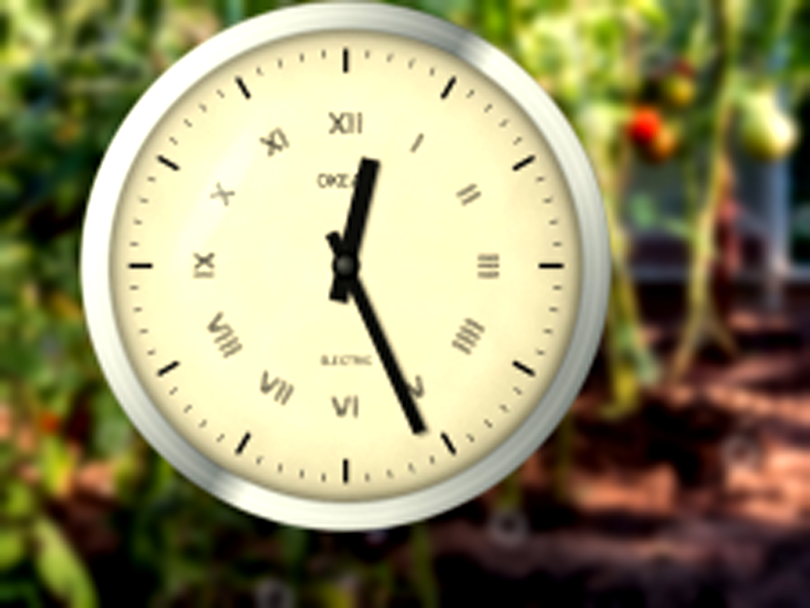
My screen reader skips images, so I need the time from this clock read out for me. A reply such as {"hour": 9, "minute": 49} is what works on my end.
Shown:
{"hour": 12, "minute": 26}
